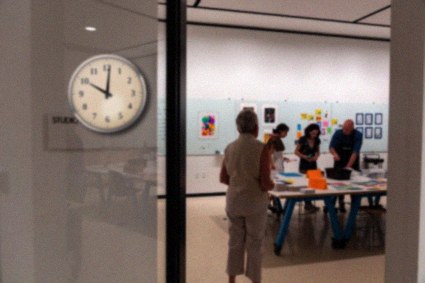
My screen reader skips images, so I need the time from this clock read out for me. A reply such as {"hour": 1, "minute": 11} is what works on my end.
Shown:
{"hour": 10, "minute": 1}
